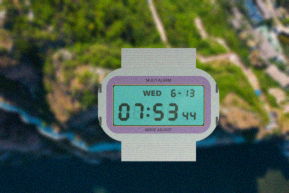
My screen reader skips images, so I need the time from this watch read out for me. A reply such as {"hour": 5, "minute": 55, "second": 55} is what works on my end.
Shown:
{"hour": 7, "minute": 53, "second": 44}
